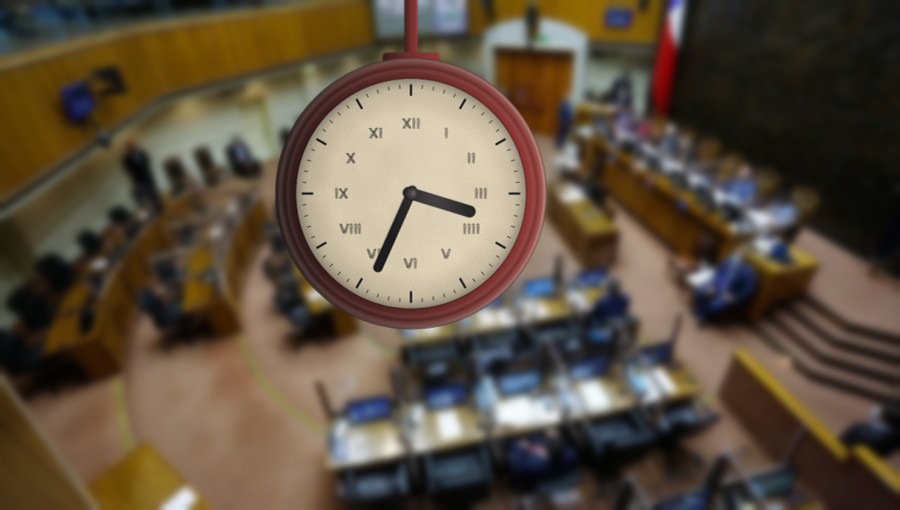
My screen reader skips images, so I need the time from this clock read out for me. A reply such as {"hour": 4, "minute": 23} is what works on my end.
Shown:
{"hour": 3, "minute": 34}
